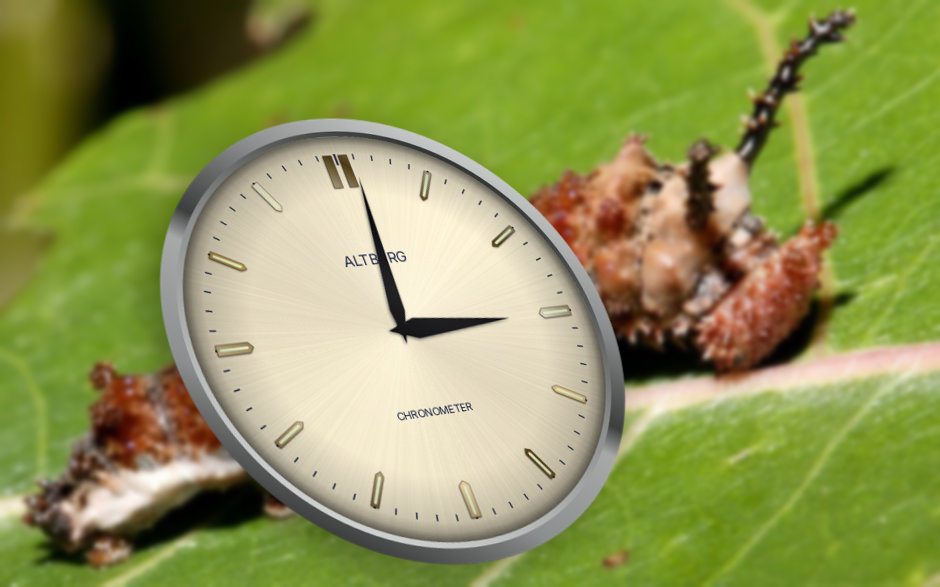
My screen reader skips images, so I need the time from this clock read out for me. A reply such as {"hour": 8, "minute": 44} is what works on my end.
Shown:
{"hour": 3, "minute": 1}
